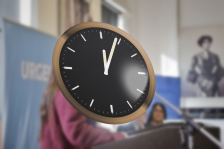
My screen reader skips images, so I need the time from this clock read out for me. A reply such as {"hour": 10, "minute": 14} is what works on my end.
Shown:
{"hour": 12, "minute": 4}
